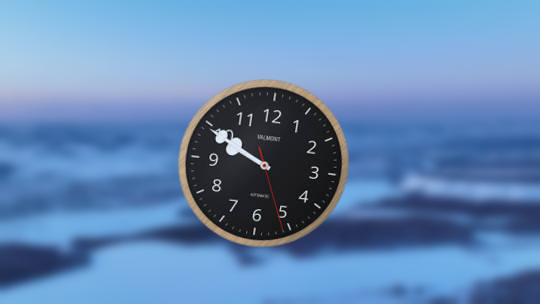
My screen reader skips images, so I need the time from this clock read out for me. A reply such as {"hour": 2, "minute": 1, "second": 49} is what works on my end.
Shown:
{"hour": 9, "minute": 49, "second": 26}
